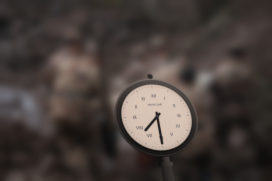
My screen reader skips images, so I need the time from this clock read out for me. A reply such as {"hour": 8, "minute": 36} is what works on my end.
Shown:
{"hour": 7, "minute": 30}
